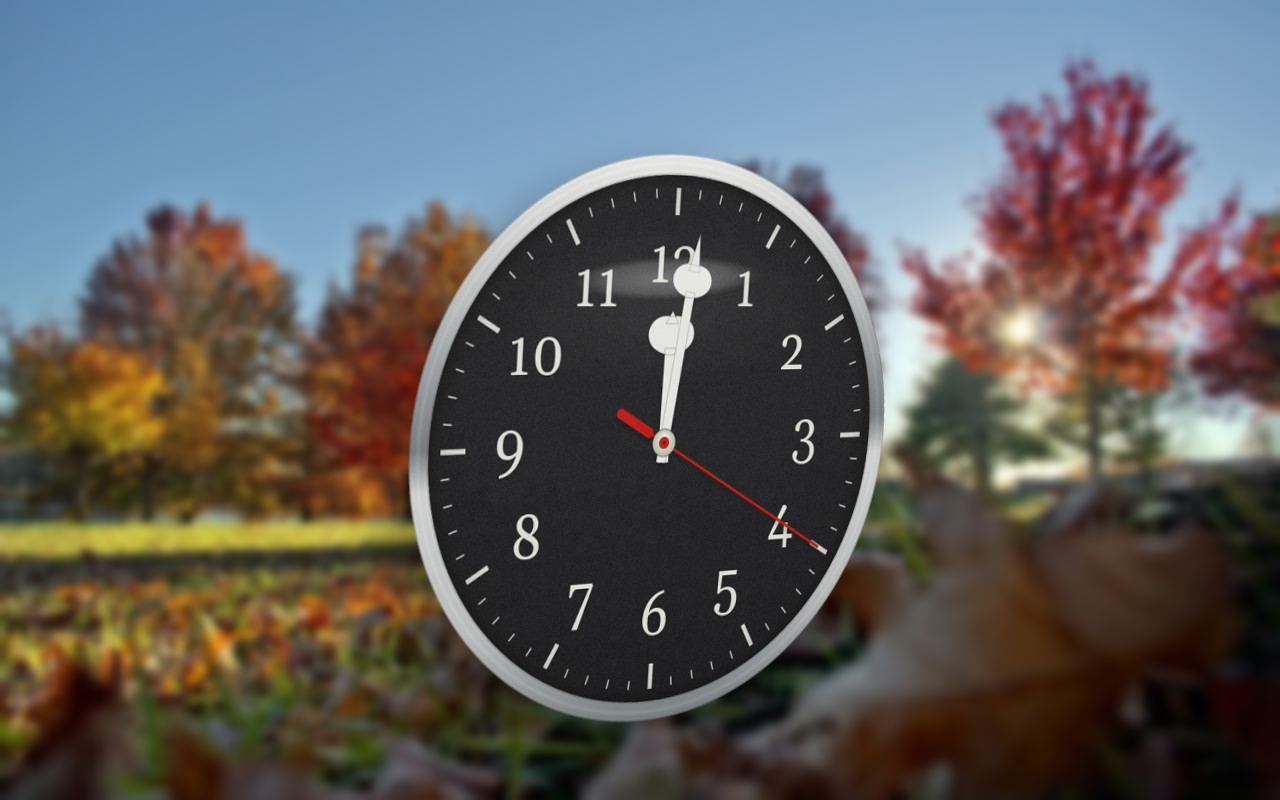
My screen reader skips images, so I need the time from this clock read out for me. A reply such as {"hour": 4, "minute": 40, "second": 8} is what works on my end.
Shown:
{"hour": 12, "minute": 1, "second": 20}
